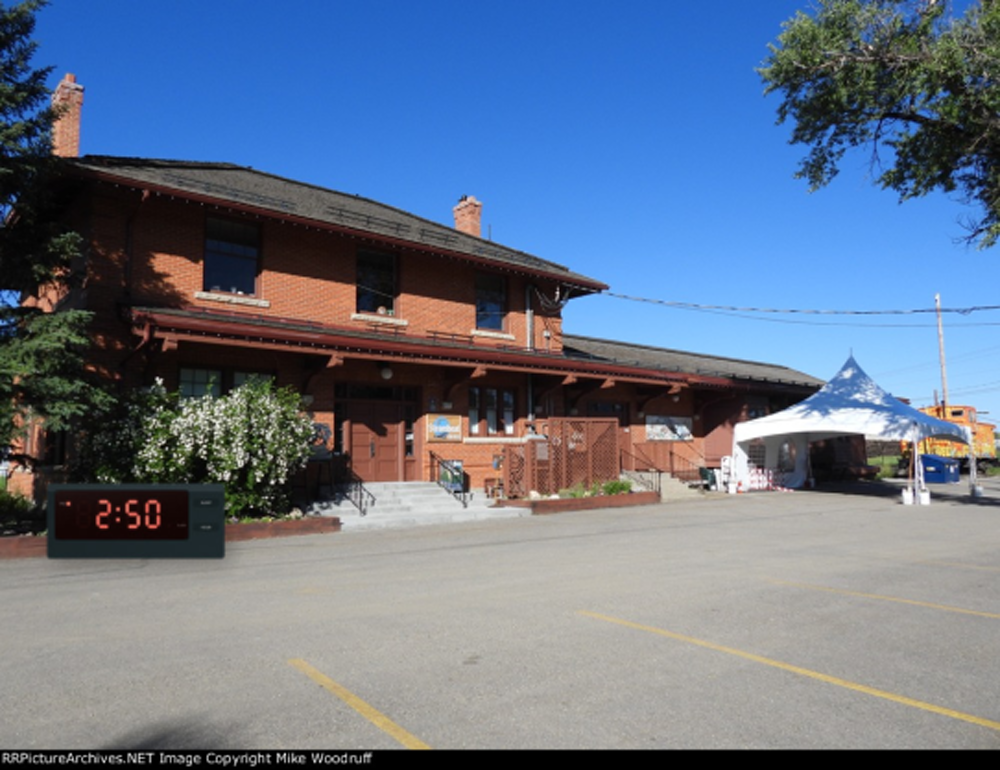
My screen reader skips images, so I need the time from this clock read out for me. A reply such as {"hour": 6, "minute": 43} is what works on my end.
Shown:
{"hour": 2, "minute": 50}
